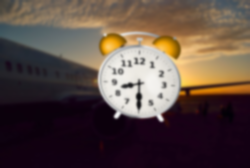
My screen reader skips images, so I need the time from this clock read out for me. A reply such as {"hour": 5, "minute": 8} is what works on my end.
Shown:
{"hour": 8, "minute": 30}
